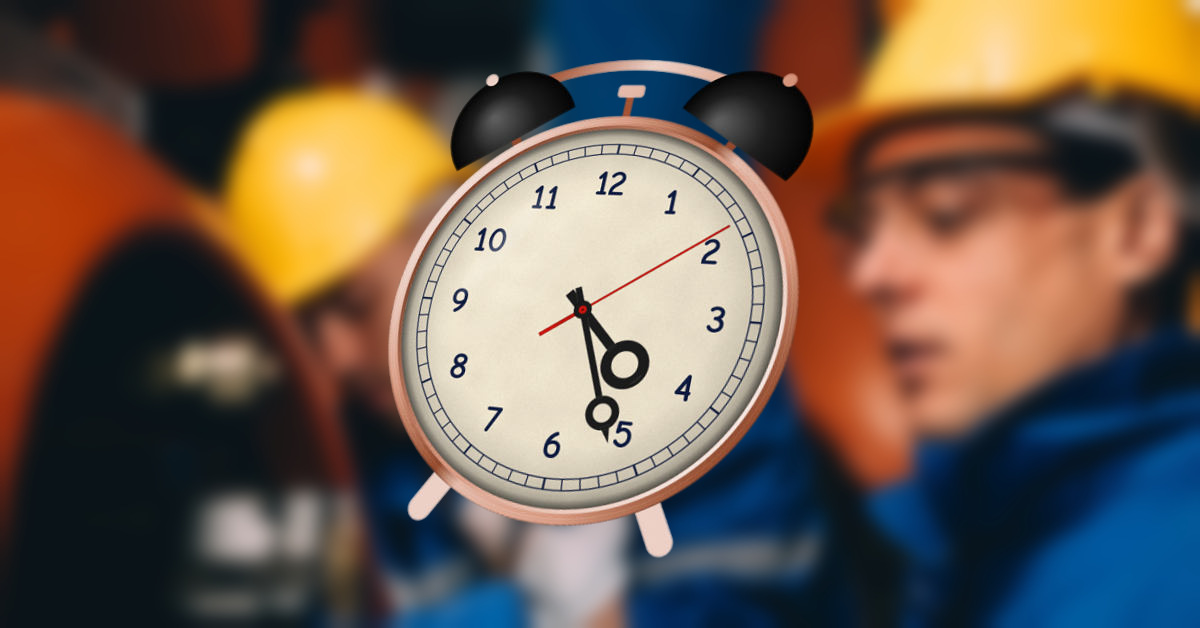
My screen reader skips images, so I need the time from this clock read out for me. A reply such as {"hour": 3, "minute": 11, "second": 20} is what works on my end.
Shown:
{"hour": 4, "minute": 26, "second": 9}
